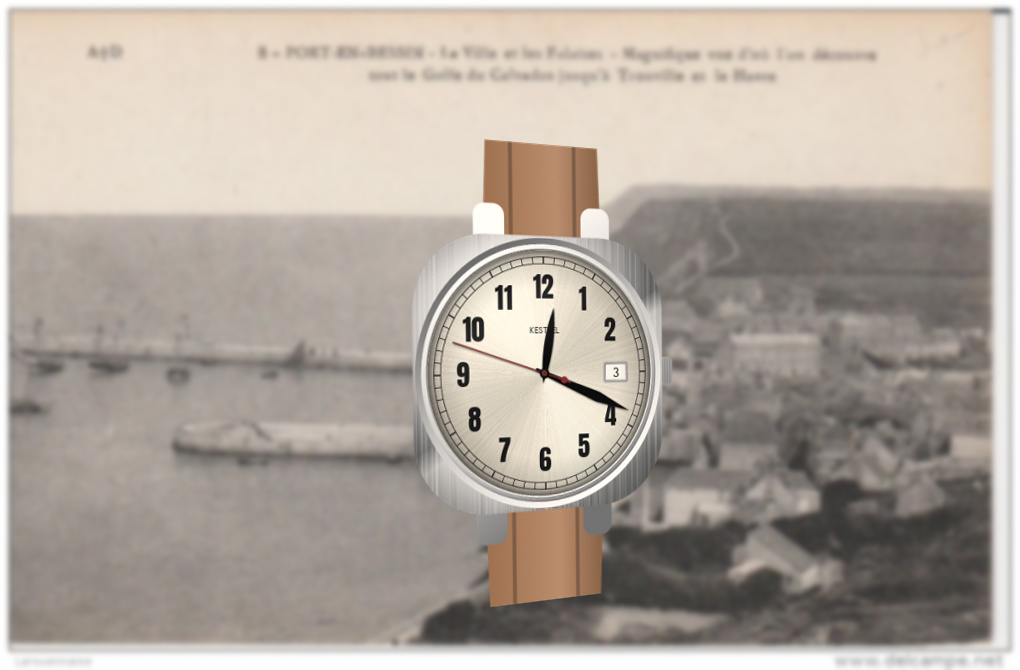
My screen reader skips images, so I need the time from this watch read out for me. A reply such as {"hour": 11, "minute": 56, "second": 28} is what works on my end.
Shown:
{"hour": 12, "minute": 18, "second": 48}
